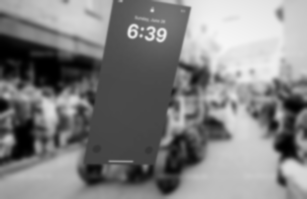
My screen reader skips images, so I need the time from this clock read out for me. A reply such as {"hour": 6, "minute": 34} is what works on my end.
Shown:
{"hour": 6, "minute": 39}
